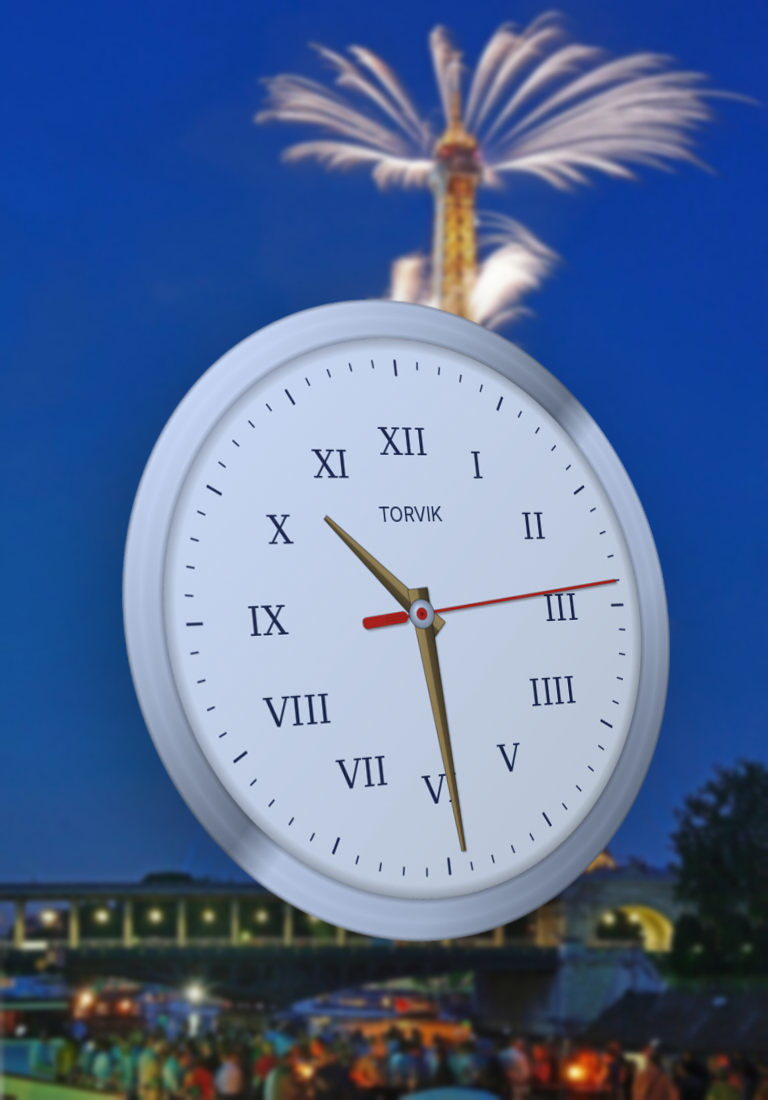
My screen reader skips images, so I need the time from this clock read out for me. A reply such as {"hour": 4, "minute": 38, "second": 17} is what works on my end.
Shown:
{"hour": 10, "minute": 29, "second": 14}
